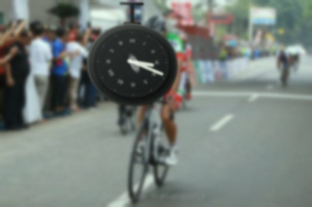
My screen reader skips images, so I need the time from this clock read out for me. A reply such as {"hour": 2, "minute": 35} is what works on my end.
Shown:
{"hour": 3, "minute": 19}
